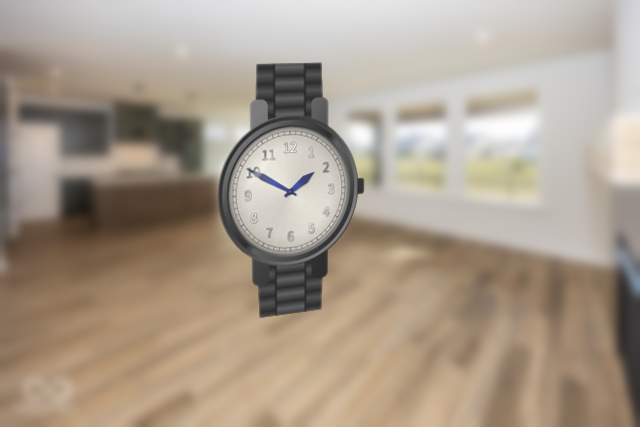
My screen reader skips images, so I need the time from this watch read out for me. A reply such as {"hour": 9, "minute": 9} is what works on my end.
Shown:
{"hour": 1, "minute": 50}
